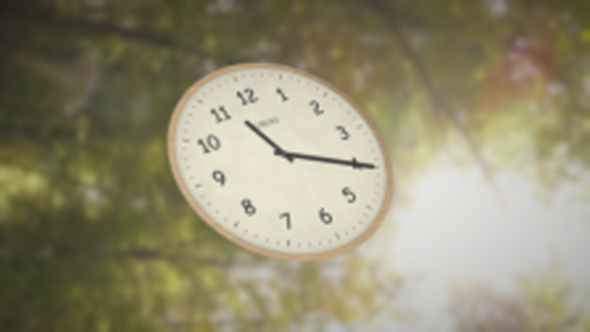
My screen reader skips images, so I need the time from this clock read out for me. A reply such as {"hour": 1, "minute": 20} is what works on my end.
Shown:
{"hour": 11, "minute": 20}
